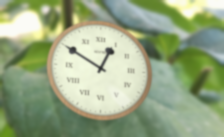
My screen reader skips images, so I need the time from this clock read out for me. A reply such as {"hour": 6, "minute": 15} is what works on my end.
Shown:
{"hour": 12, "minute": 50}
